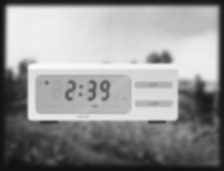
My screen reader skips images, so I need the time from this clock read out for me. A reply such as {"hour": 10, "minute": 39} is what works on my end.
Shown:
{"hour": 2, "minute": 39}
